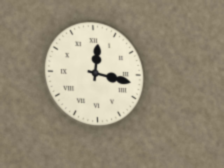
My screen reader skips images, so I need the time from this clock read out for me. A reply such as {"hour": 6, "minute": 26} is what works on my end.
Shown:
{"hour": 12, "minute": 17}
